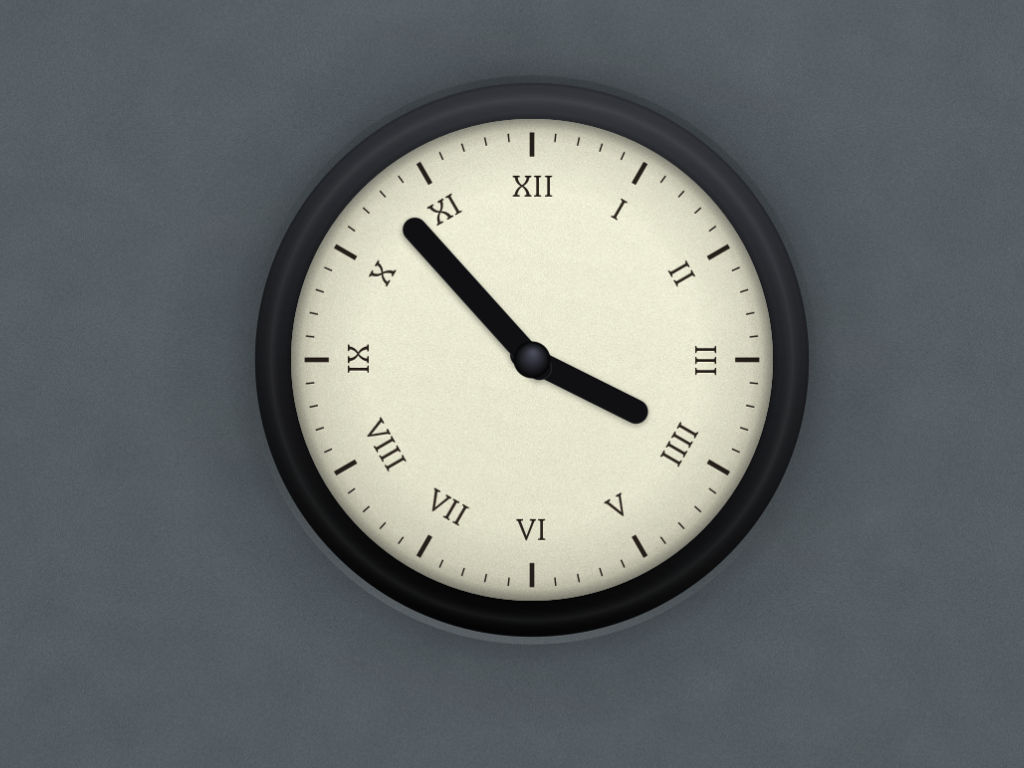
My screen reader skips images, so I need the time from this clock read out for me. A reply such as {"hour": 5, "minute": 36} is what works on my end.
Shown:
{"hour": 3, "minute": 53}
